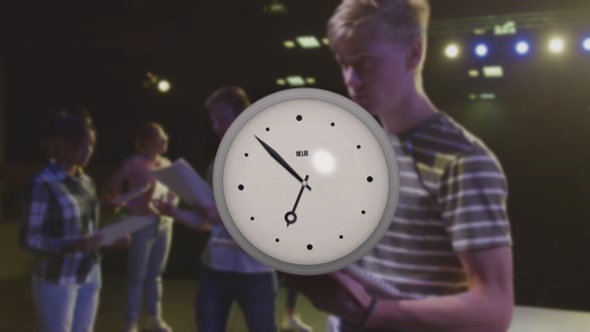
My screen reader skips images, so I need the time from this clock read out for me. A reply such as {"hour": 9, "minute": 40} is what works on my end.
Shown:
{"hour": 6, "minute": 53}
